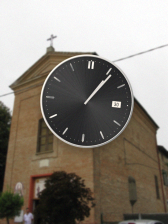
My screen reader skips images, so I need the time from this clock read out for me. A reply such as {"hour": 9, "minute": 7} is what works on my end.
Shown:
{"hour": 1, "minute": 6}
